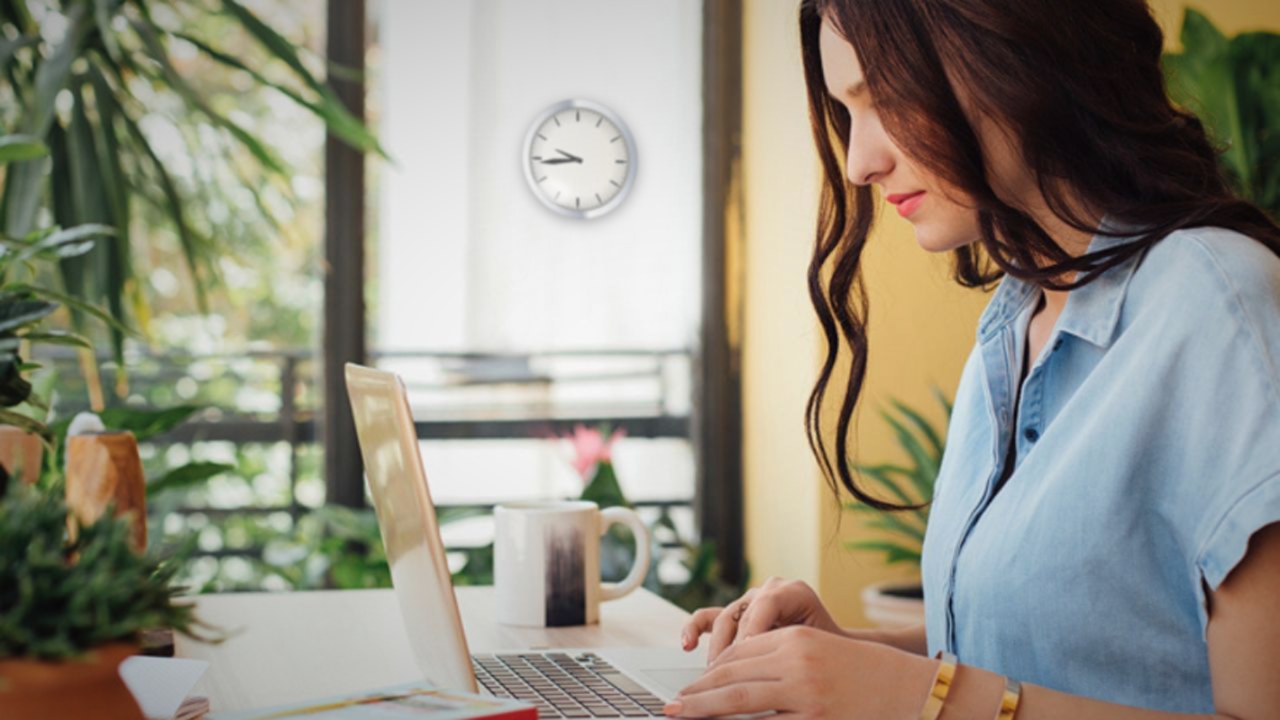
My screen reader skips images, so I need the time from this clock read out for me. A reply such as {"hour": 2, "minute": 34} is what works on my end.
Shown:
{"hour": 9, "minute": 44}
